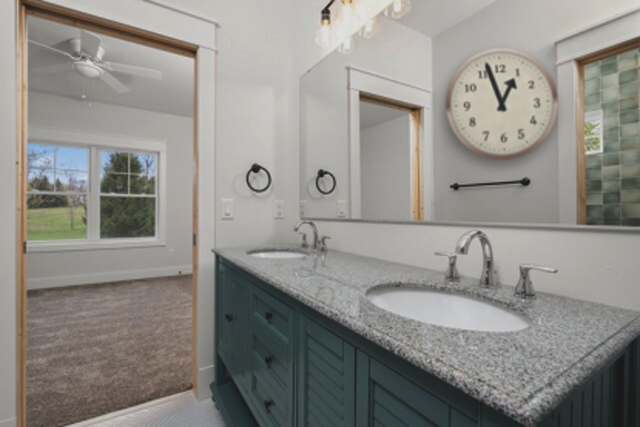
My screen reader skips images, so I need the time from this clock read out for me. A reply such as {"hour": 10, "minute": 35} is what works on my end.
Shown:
{"hour": 12, "minute": 57}
